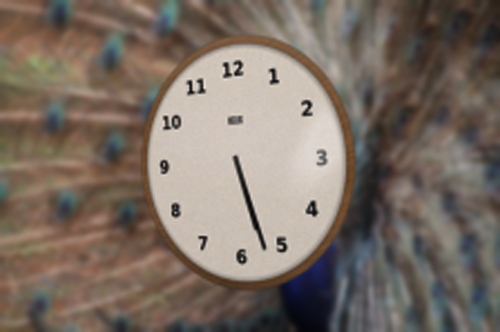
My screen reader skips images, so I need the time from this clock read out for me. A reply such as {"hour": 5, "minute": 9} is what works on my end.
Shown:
{"hour": 5, "minute": 27}
